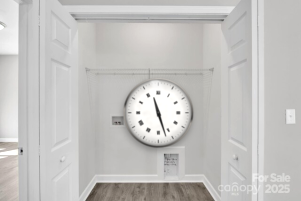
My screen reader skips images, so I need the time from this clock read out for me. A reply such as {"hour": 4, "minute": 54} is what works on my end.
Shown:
{"hour": 11, "minute": 27}
